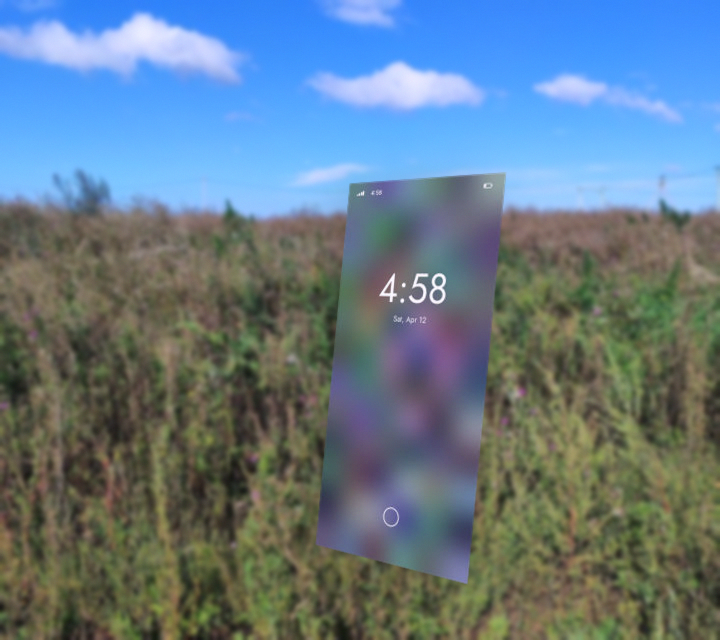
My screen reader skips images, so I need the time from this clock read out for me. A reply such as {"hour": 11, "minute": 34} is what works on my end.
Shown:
{"hour": 4, "minute": 58}
